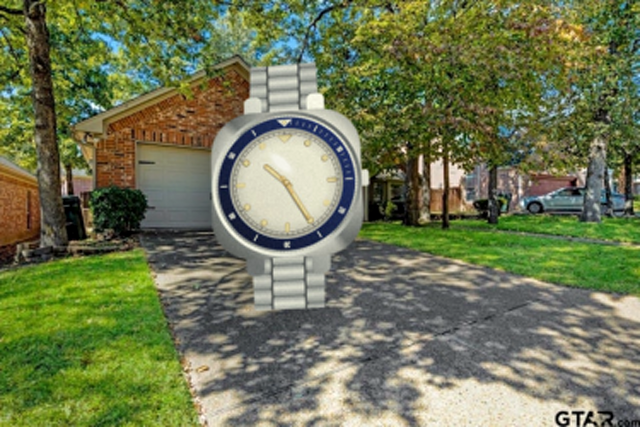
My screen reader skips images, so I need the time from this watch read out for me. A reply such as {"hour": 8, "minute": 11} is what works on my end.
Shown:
{"hour": 10, "minute": 25}
